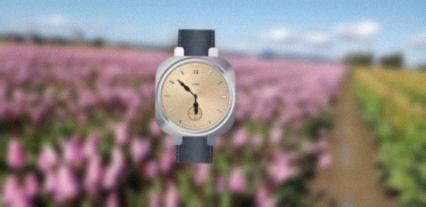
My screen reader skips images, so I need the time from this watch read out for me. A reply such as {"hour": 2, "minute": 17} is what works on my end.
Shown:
{"hour": 5, "minute": 52}
